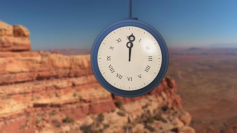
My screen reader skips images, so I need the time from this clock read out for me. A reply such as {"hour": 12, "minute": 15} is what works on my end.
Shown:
{"hour": 12, "minute": 1}
